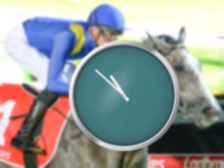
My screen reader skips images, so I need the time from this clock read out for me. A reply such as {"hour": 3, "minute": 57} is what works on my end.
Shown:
{"hour": 10, "minute": 52}
